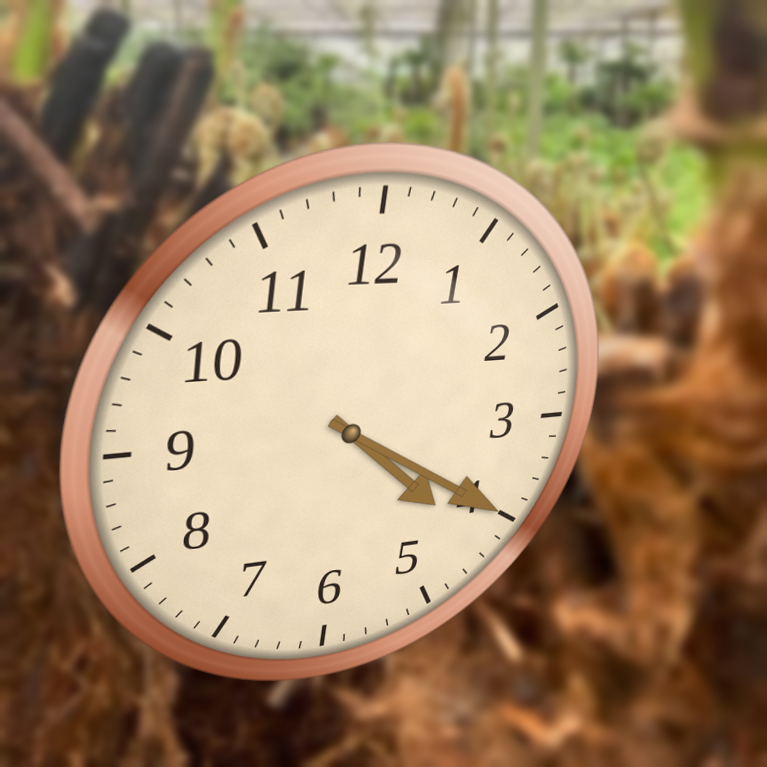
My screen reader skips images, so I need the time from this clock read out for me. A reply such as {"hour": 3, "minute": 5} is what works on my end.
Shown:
{"hour": 4, "minute": 20}
